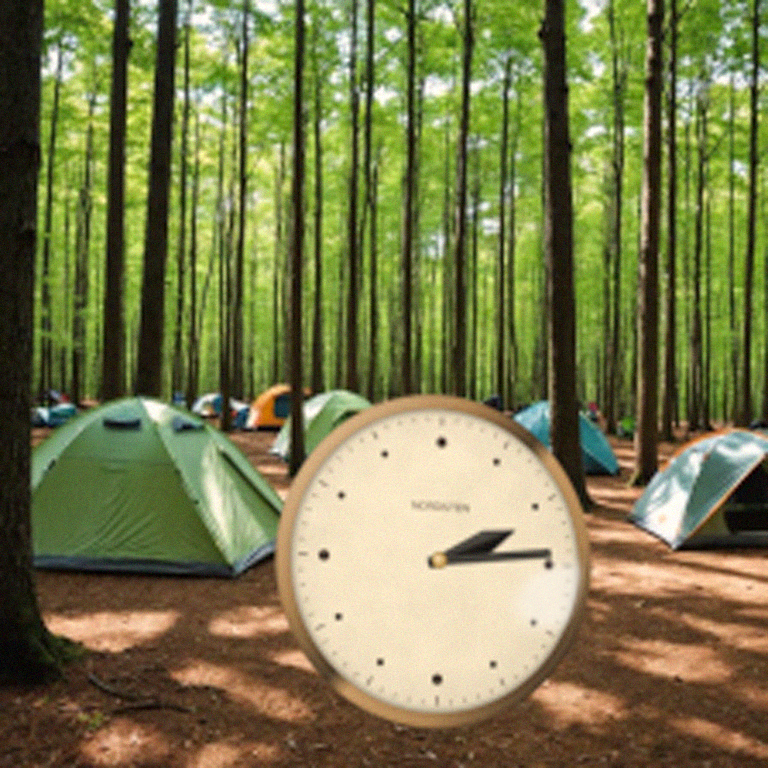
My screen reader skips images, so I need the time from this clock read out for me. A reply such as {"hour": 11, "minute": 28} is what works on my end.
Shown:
{"hour": 2, "minute": 14}
